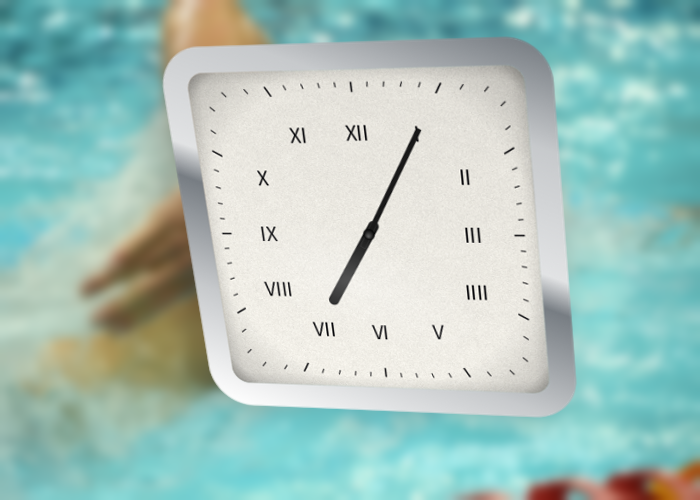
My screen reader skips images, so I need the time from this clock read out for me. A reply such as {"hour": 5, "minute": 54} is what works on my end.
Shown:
{"hour": 7, "minute": 5}
